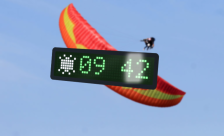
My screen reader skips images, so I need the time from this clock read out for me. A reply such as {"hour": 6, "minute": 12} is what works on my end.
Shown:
{"hour": 9, "minute": 42}
